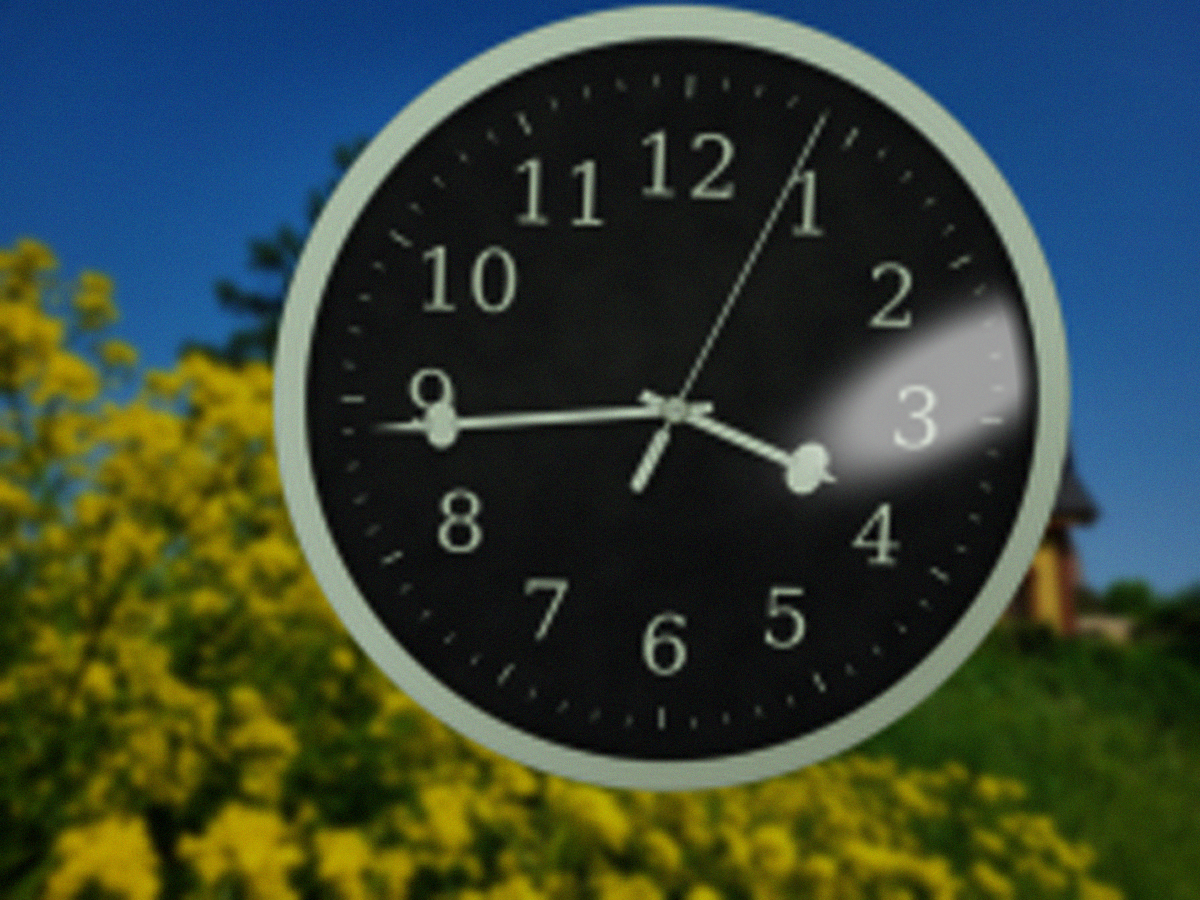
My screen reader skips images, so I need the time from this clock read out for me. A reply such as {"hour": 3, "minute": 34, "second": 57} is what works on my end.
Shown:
{"hour": 3, "minute": 44, "second": 4}
